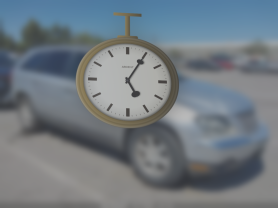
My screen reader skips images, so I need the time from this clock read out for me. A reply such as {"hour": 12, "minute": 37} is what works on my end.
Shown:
{"hour": 5, "minute": 5}
